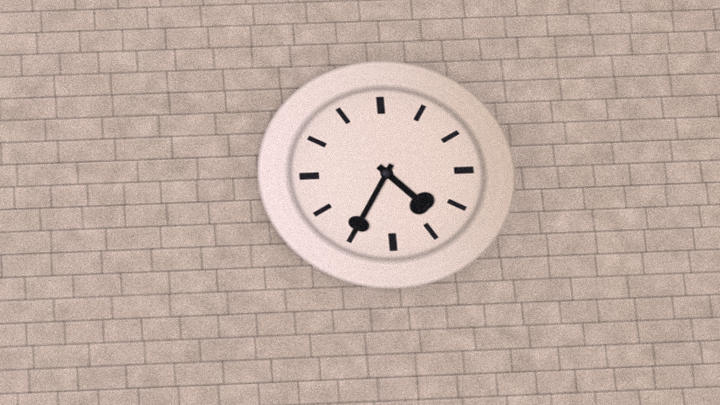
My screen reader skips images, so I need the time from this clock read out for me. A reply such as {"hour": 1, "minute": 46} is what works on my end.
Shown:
{"hour": 4, "minute": 35}
